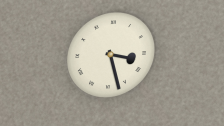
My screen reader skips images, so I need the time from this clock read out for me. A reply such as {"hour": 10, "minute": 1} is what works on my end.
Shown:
{"hour": 3, "minute": 27}
